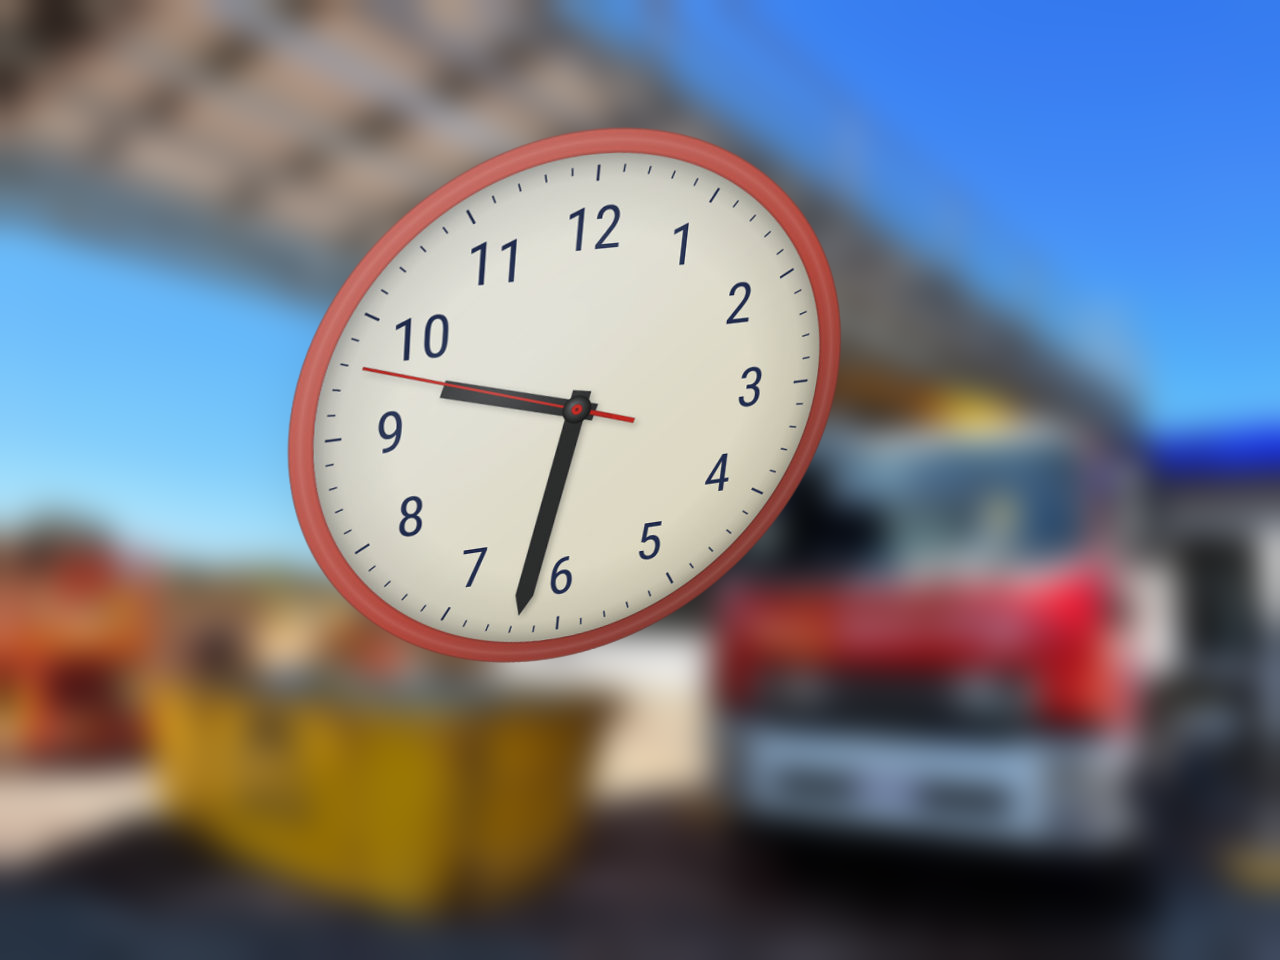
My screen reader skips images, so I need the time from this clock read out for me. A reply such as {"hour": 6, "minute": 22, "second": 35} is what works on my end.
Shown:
{"hour": 9, "minute": 31, "second": 48}
